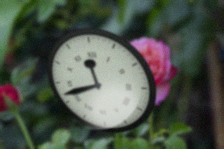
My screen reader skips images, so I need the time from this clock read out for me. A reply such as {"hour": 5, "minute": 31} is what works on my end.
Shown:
{"hour": 11, "minute": 42}
